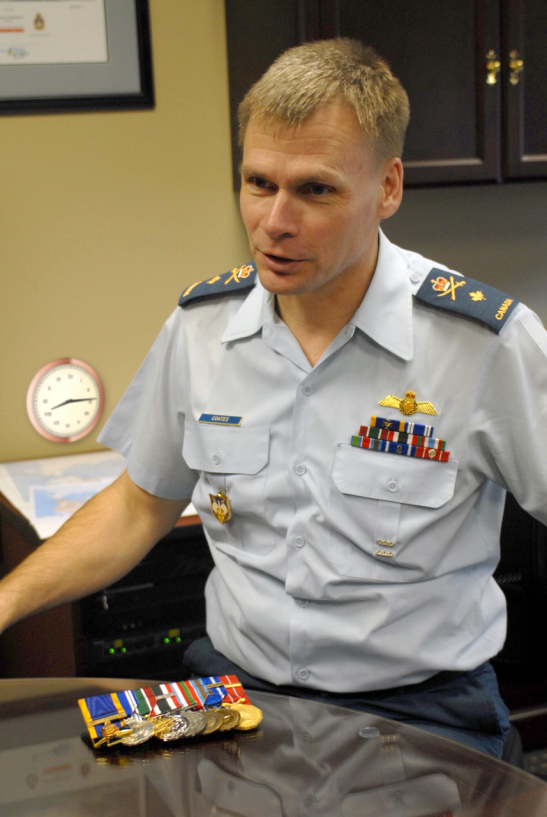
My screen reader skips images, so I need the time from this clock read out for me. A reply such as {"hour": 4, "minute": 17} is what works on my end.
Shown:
{"hour": 8, "minute": 14}
